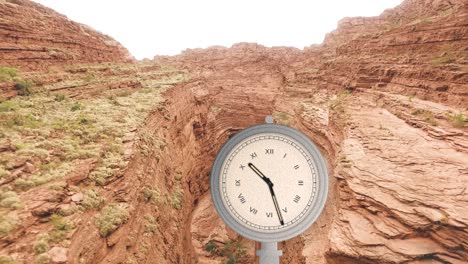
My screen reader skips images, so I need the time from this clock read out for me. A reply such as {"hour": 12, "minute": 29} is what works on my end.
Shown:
{"hour": 10, "minute": 27}
